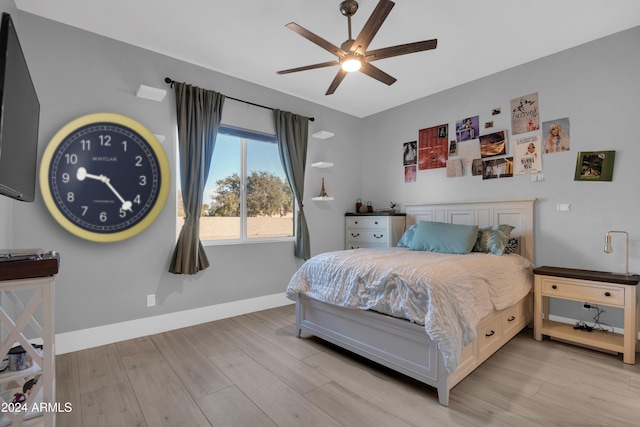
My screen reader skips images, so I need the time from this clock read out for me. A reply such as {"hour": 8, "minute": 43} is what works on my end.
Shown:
{"hour": 9, "minute": 23}
